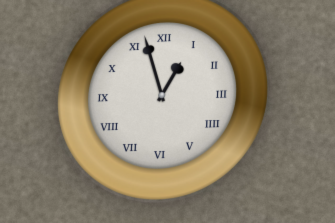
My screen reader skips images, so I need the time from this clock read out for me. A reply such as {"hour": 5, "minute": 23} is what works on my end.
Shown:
{"hour": 12, "minute": 57}
